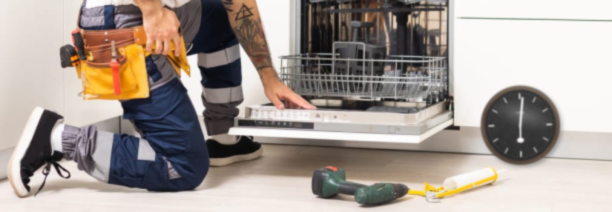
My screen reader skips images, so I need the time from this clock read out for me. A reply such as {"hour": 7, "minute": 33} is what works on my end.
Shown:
{"hour": 6, "minute": 1}
